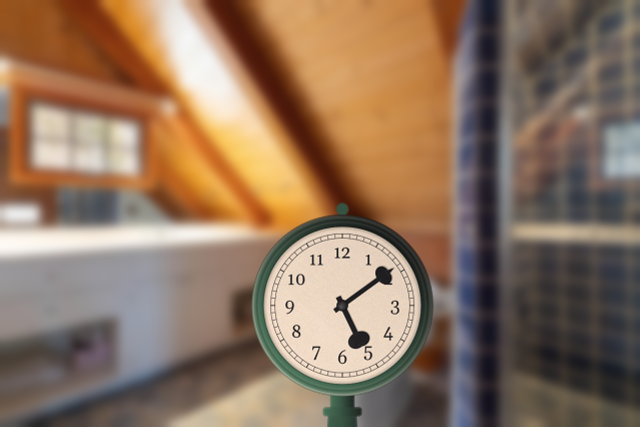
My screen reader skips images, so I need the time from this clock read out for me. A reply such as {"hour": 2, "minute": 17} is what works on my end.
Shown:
{"hour": 5, "minute": 9}
